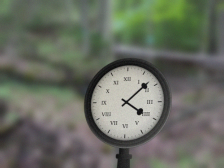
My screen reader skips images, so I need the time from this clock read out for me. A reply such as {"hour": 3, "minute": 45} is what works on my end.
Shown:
{"hour": 4, "minute": 8}
